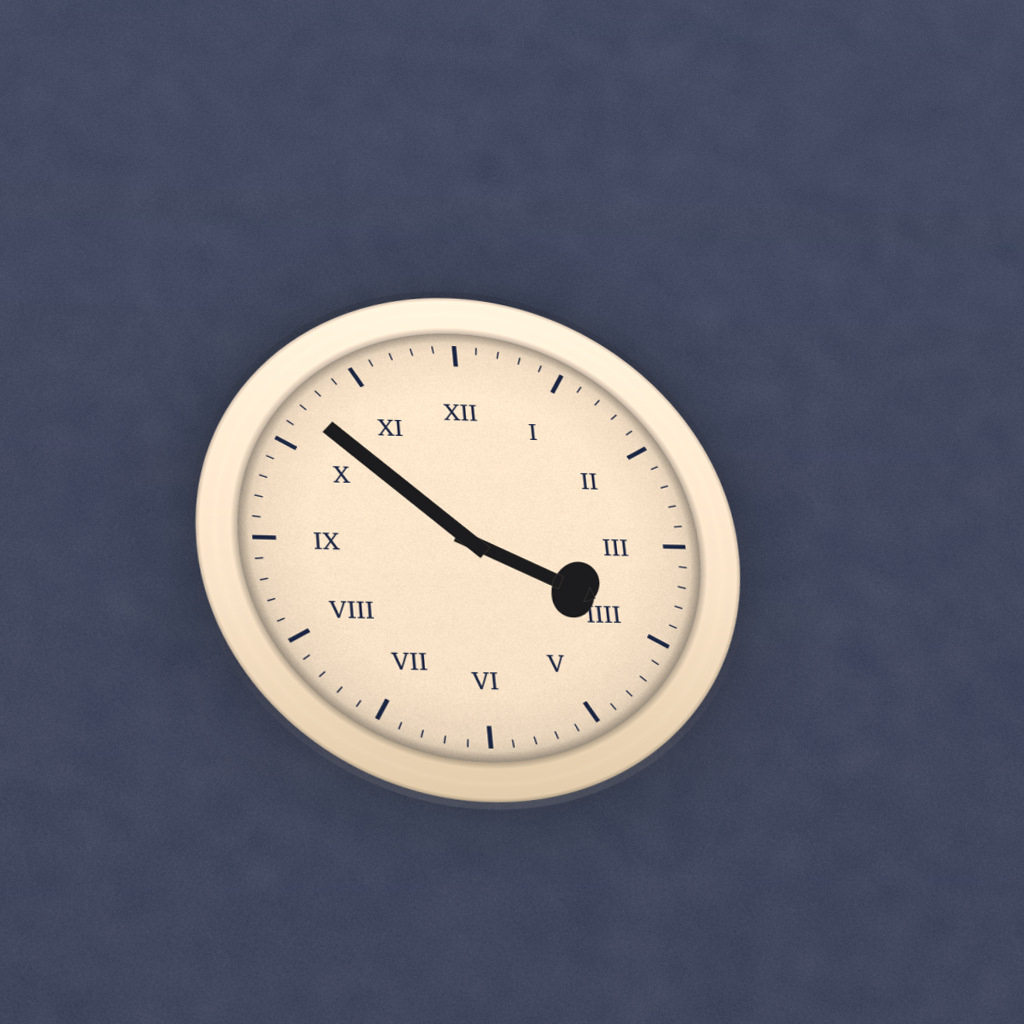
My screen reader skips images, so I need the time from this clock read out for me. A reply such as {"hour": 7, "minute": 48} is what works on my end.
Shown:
{"hour": 3, "minute": 52}
